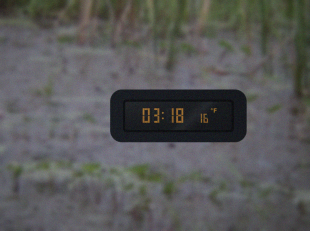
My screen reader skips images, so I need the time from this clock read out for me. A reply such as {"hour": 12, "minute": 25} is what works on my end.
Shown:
{"hour": 3, "minute": 18}
